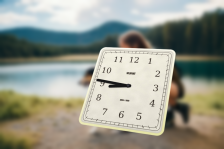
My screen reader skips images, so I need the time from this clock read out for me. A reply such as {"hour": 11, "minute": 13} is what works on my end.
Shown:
{"hour": 8, "minute": 46}
